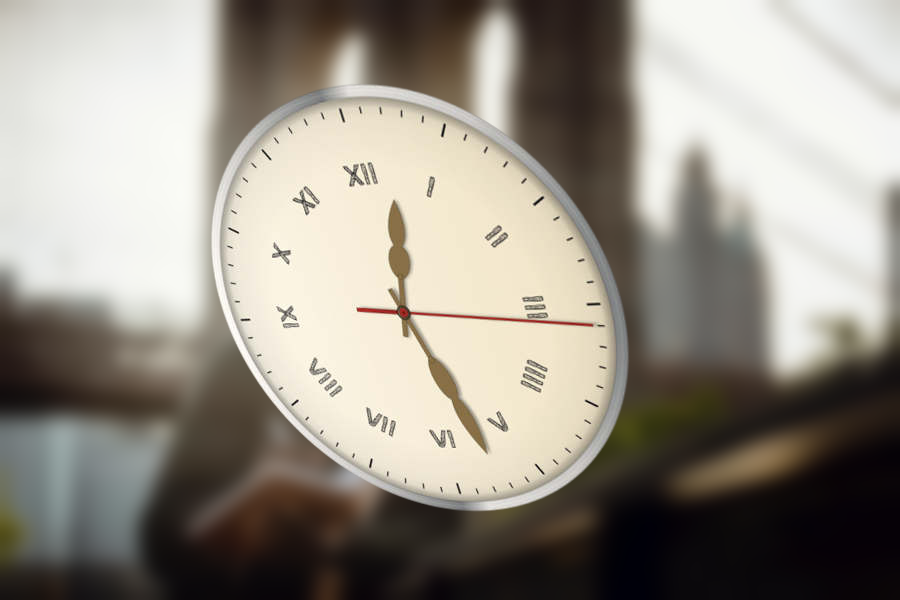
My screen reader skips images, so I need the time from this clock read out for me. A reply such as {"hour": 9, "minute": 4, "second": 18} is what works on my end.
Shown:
{"hour": 12, "minute": 27, "second": 16}
